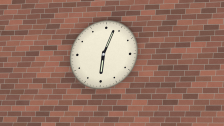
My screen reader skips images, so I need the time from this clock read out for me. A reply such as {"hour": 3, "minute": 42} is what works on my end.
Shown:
{"hour": 6, "minute": 3}
